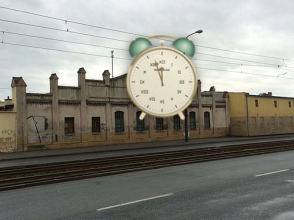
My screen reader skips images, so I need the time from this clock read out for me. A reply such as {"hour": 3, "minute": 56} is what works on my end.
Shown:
{"hour": 11, "minute": 57}
